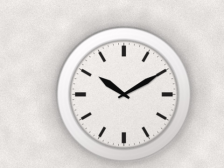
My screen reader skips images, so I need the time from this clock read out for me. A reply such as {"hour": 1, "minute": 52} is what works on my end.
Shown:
{"hour": 10, "minute": 10}
